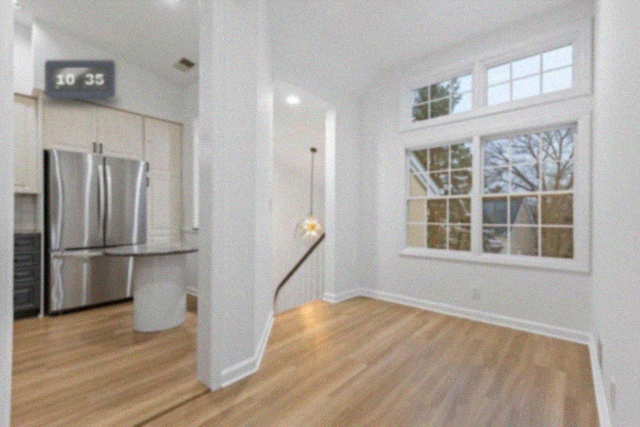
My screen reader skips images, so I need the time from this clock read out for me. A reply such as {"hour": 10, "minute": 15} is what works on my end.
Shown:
{"hour": 10, "minute": 35}
